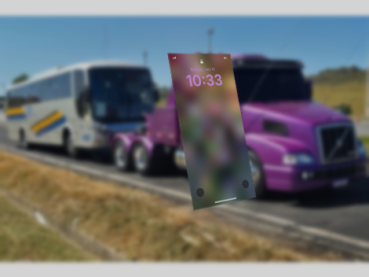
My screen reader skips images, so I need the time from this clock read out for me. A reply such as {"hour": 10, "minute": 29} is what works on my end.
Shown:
{"hour": 10, "minute": 33}
